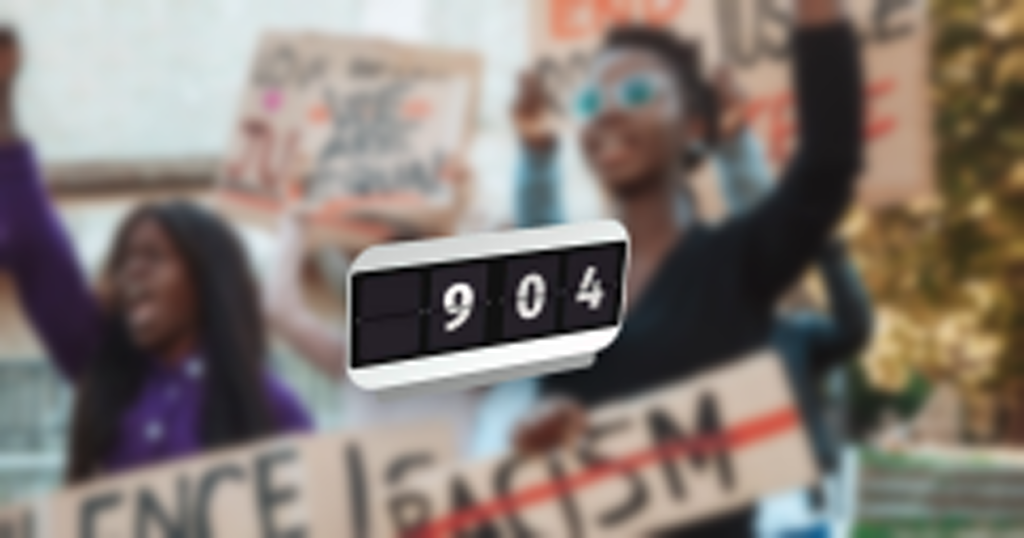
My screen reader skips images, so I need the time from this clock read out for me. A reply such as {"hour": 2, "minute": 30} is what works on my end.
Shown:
{"hour": 9, "minute": 4}
